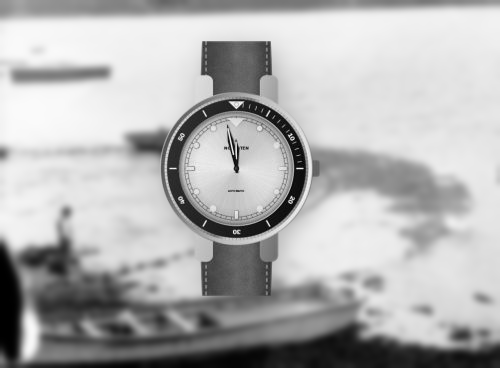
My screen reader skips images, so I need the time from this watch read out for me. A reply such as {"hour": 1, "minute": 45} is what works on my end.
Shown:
{"hour": 11, "minute": 58}
